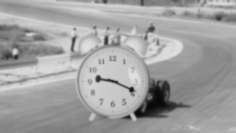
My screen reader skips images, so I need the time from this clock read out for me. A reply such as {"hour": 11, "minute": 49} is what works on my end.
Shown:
{"hour": 9, "minute": 19}
